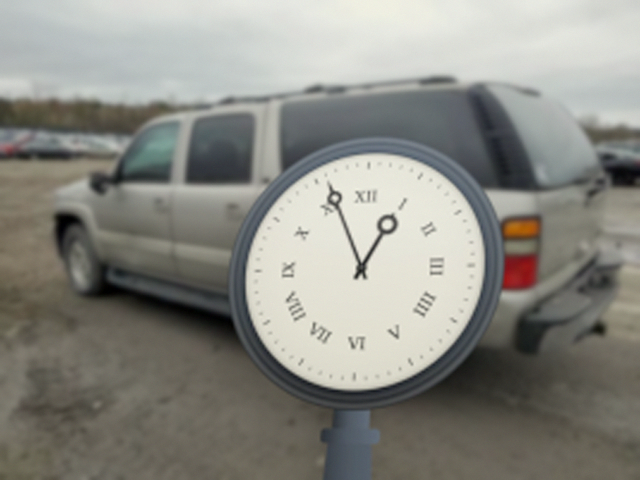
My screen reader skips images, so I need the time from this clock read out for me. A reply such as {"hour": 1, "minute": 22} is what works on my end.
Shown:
{"hour": 12, "minute": 56}
